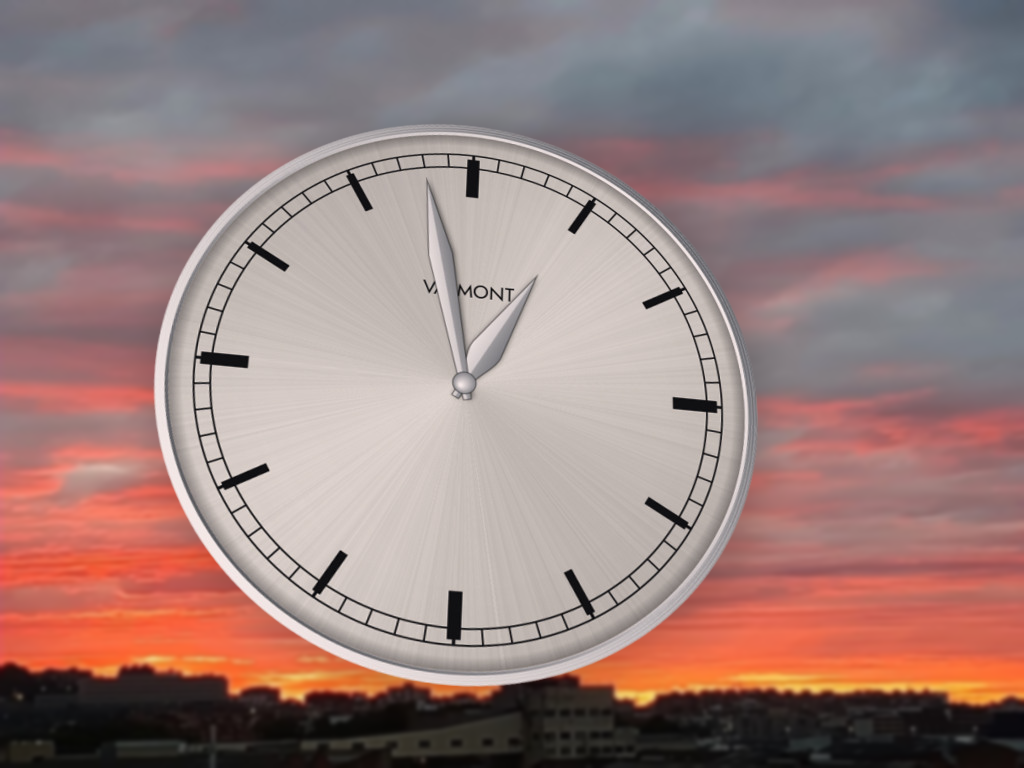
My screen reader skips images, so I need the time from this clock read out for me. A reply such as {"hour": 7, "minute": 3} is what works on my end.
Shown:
{"hour": 12, "minute": 58}
